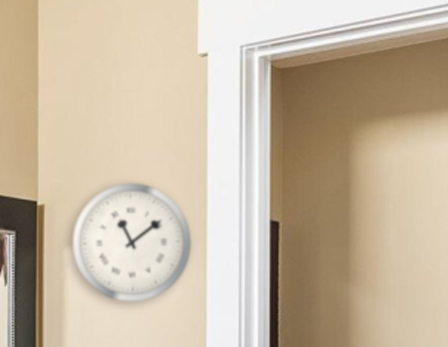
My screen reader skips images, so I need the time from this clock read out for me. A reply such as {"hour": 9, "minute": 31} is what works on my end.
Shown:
{"hour": 11, "minute": 9}
